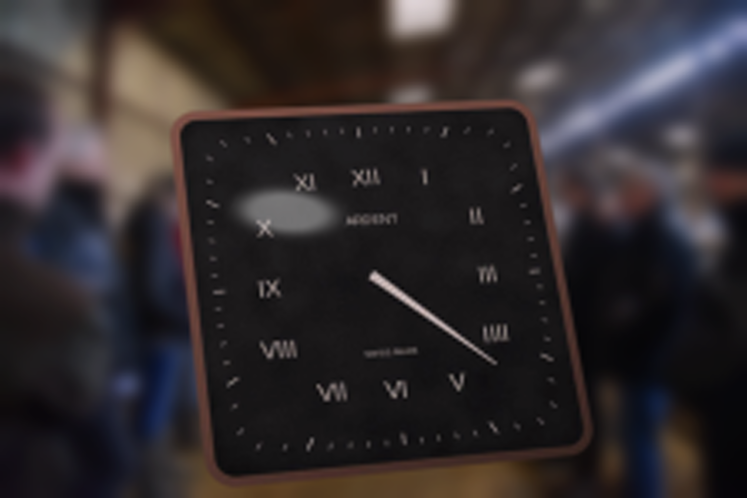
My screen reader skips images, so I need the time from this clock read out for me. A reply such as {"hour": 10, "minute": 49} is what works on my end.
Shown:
{"hour": 4, "minute": 22}
